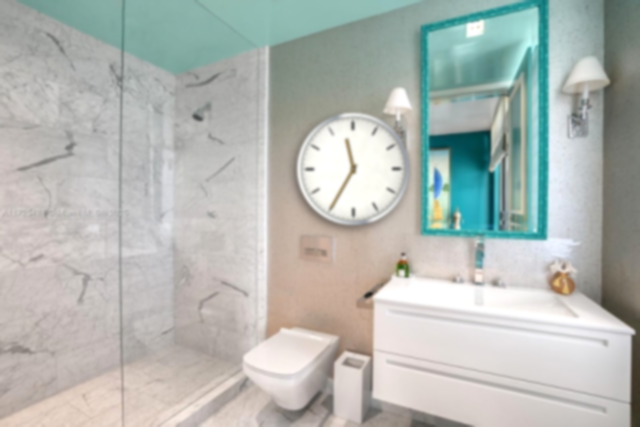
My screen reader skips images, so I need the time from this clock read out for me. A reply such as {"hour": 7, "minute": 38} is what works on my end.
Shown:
{"hour": 11, "minute": 35}
